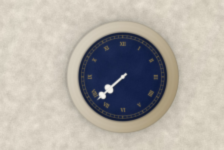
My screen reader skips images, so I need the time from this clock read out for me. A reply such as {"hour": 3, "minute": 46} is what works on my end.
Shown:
{"hour": 7, "minute": 38}
